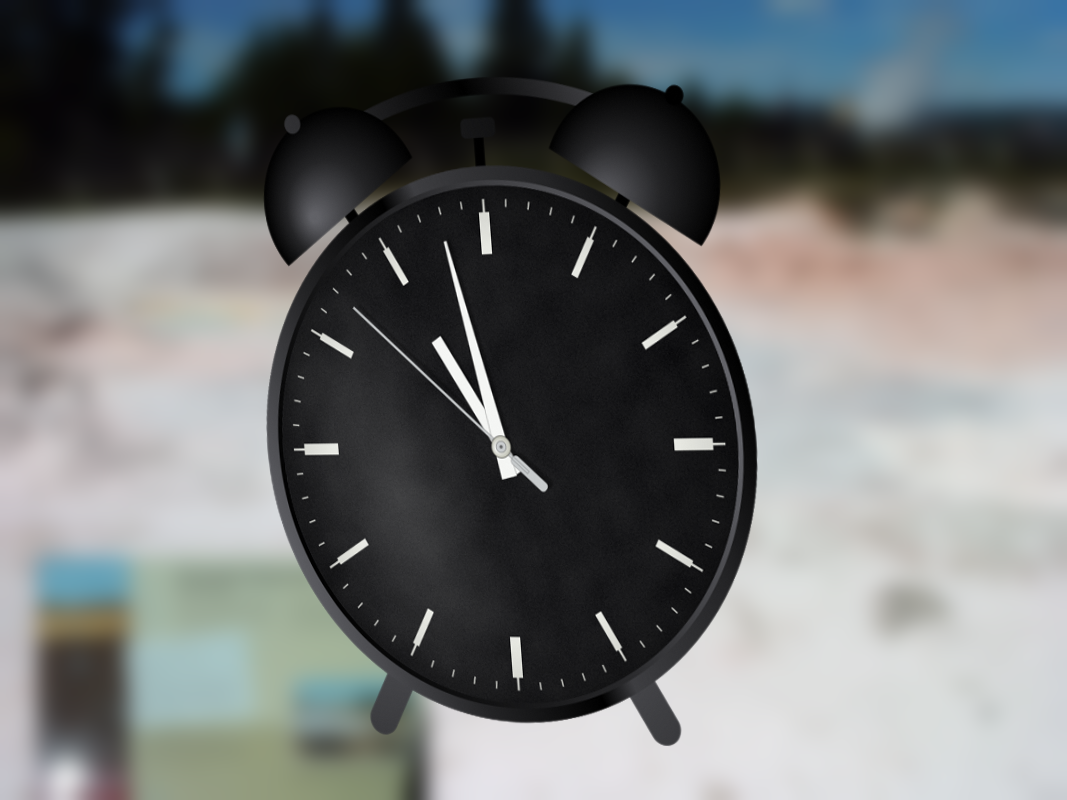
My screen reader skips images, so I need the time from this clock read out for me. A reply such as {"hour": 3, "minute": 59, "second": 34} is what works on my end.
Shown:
{"hour": 10, "minute": 57, "second": 52}
